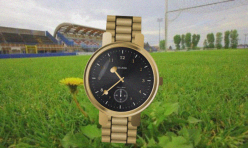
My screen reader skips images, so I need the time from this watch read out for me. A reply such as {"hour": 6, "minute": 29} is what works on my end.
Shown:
{"hour": 10, "minute": 38}
